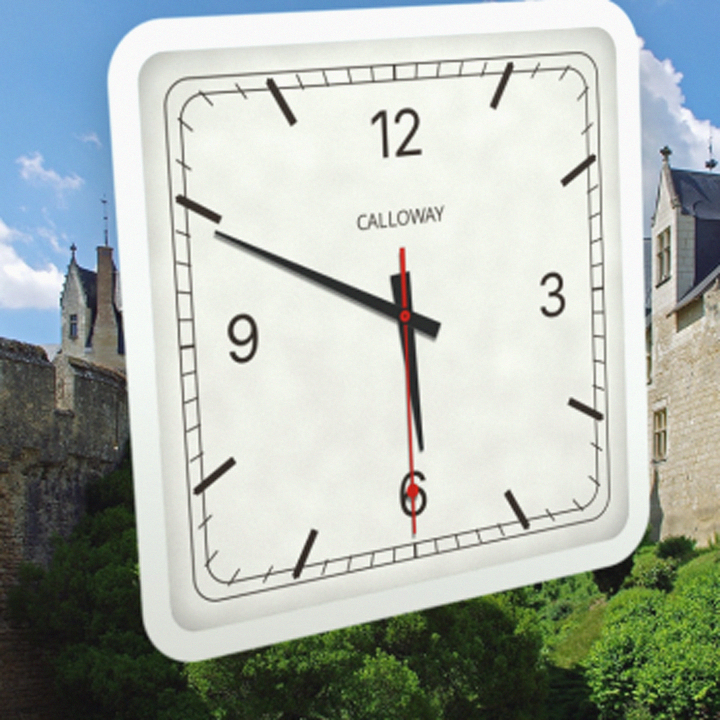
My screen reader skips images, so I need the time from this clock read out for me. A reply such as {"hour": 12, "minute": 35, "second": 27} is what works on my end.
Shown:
{"hour": 5, "minute": 49, "second": 30}
